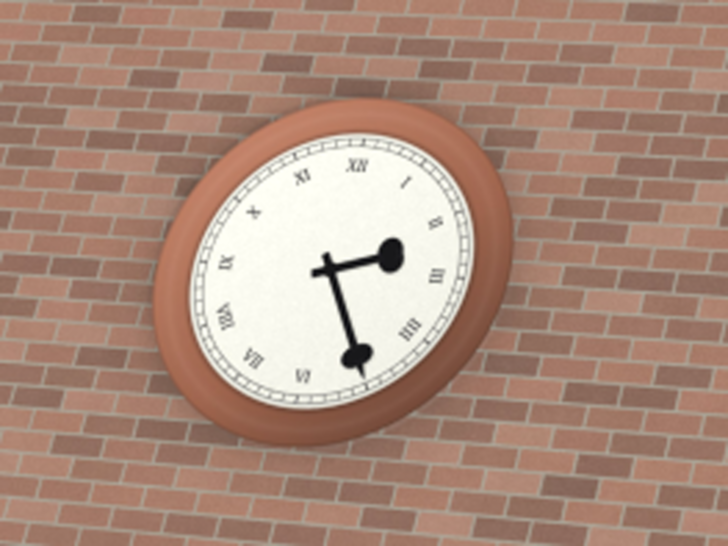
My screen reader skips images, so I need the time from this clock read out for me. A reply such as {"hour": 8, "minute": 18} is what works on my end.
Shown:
{"hour": 2, "minute": 25}
